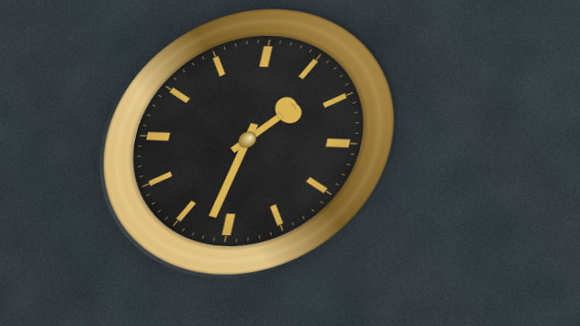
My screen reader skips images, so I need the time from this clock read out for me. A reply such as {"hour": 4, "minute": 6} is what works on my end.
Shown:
{"hour": 1, "minute": 32}
